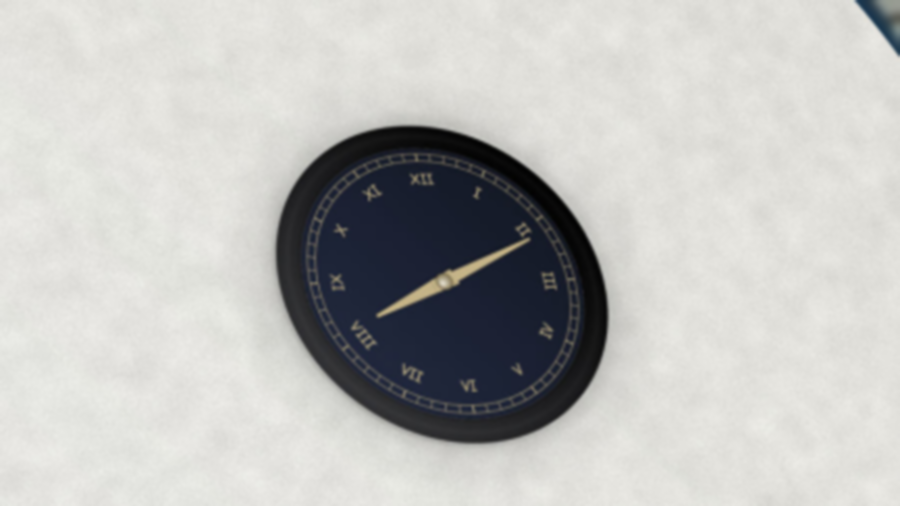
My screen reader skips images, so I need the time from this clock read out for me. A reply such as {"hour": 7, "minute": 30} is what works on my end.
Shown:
{"hour": 8, "minute": 11}
